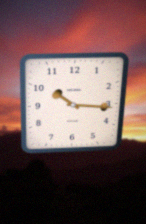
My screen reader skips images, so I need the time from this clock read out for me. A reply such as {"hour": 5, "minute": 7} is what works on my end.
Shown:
{"hour": 10, "minute": 16}
